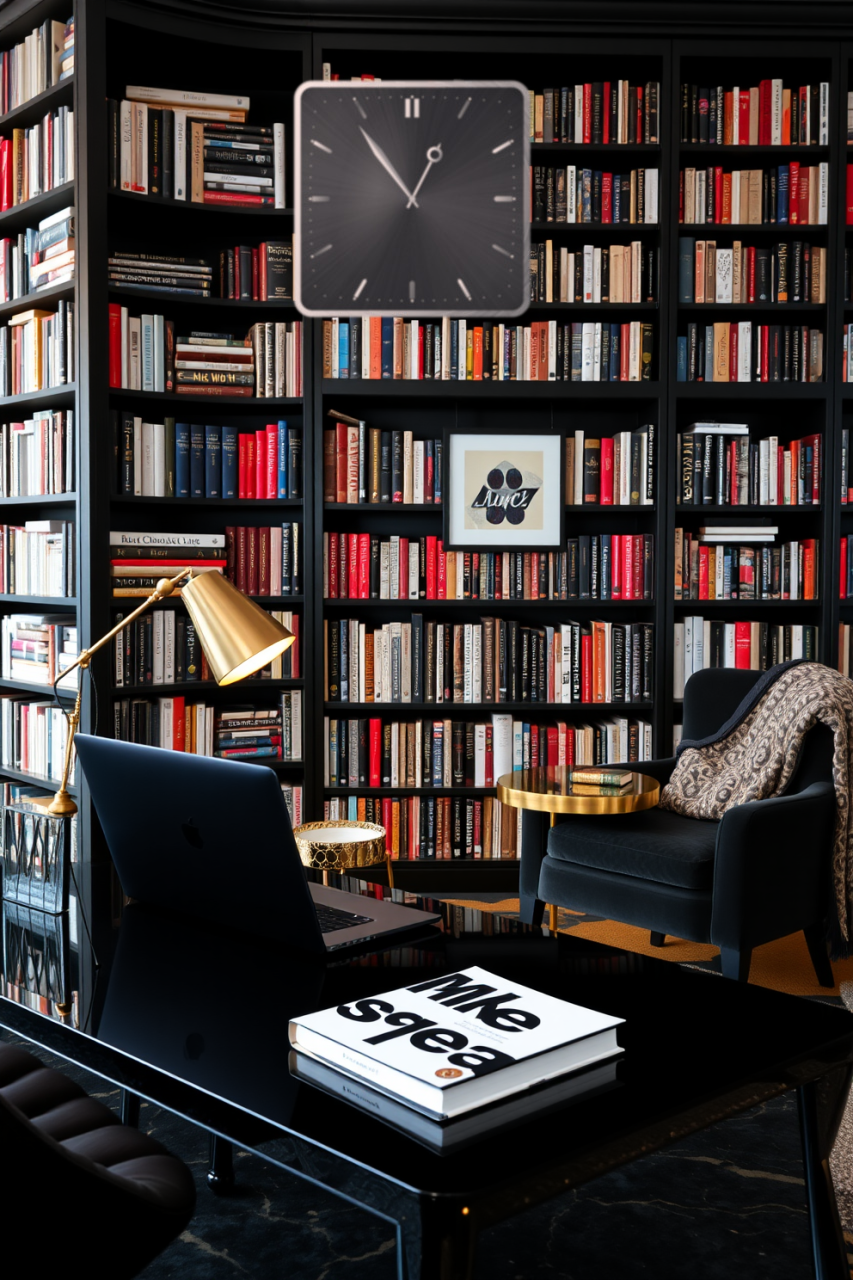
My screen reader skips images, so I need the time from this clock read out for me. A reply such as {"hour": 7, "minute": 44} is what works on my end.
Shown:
{"hour": 12, "minute": 54}
